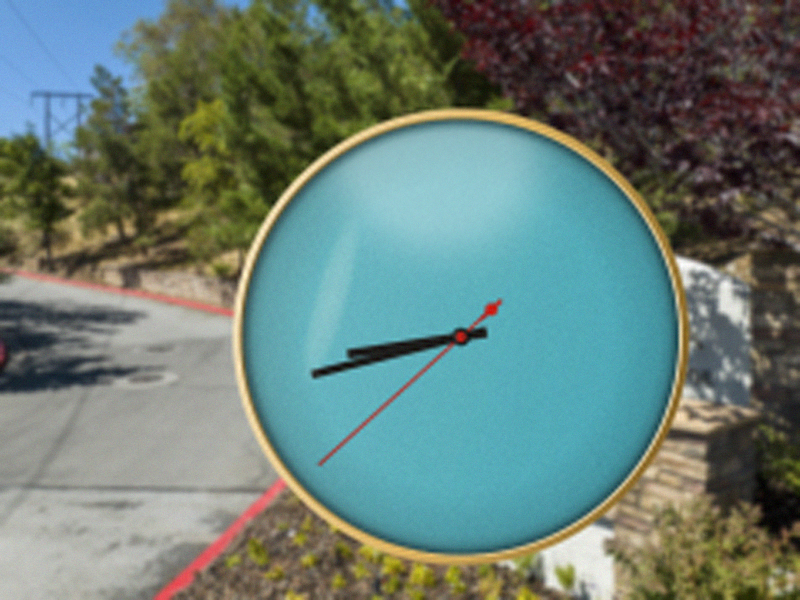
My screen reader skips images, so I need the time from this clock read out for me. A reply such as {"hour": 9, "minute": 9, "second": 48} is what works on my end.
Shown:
{"hour": 8, "minute": 42, "second": 38}
